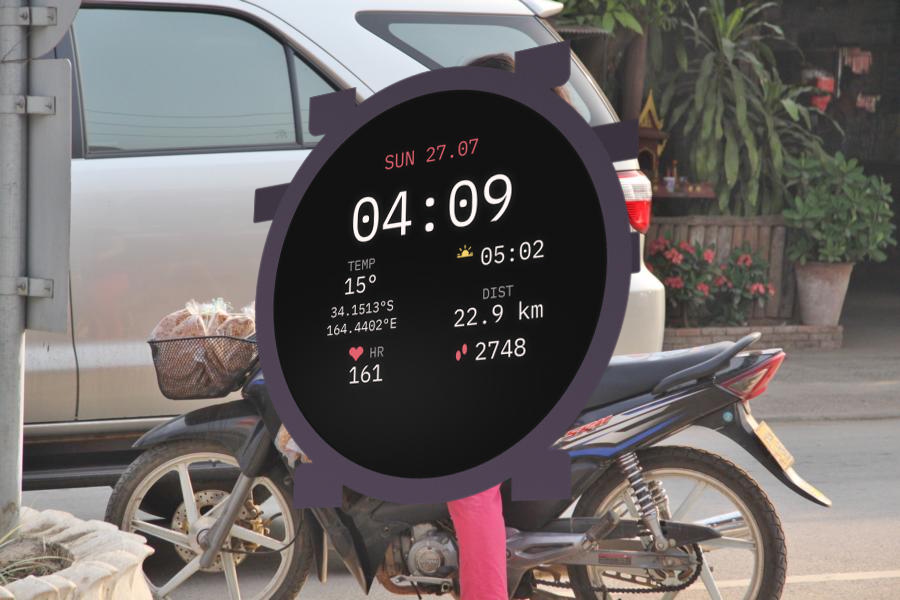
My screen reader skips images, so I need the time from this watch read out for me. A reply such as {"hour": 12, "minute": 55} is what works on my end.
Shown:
{"hour": 4, "minute": 9}
